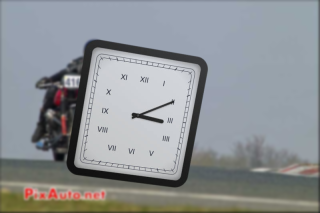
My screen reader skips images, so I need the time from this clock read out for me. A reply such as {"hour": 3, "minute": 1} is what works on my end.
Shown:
{"hour": 3, "minute": 10}
